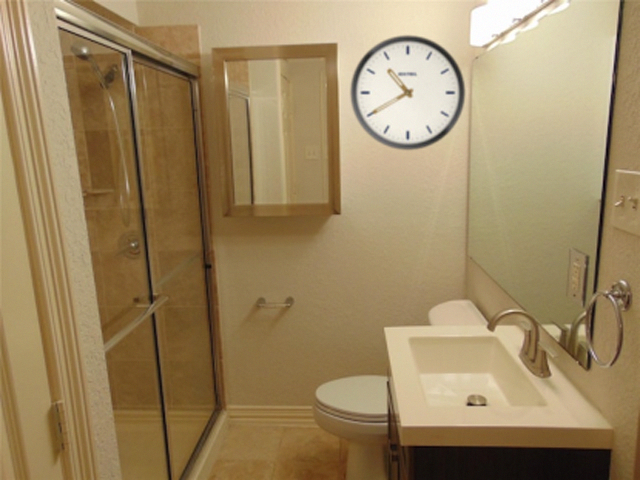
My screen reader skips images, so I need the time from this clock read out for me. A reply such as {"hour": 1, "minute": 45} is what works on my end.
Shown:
{"hour": 10, "minute": 40}
